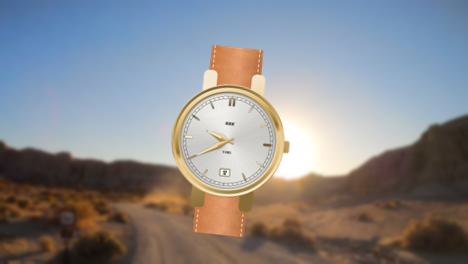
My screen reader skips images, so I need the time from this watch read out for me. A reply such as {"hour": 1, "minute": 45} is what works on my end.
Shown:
{"hour": 9, "minute": 40}
